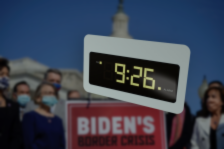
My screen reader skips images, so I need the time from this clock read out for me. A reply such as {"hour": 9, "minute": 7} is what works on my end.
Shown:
{"hour": 9, "minute": 26}
